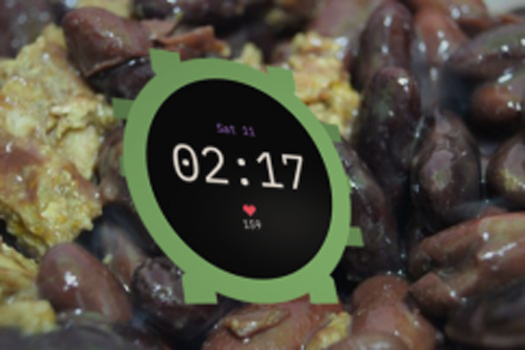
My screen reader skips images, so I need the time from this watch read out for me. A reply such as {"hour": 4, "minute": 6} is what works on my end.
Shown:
{"hour": 2, "minute": 17}
